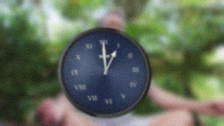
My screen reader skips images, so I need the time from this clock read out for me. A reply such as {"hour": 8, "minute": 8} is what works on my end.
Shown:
{"hour": 1, "minute": 0}
